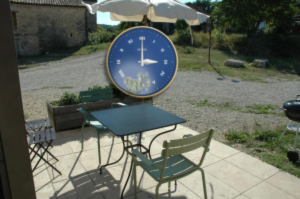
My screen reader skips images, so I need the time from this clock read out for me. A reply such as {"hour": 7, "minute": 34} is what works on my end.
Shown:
{"hour": 3, "minute": 0}
